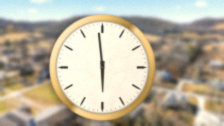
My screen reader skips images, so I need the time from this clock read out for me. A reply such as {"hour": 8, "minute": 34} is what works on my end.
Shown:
{"hour": 5, "minute": 59}
